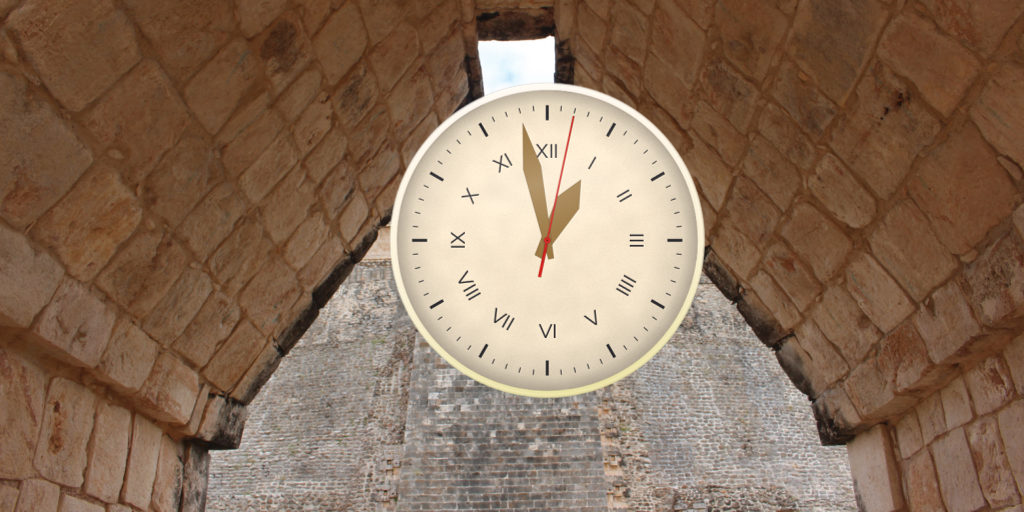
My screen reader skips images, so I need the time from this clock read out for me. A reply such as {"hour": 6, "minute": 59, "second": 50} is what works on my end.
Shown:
{"hour": 12, "minute": 58, "second": 2}
